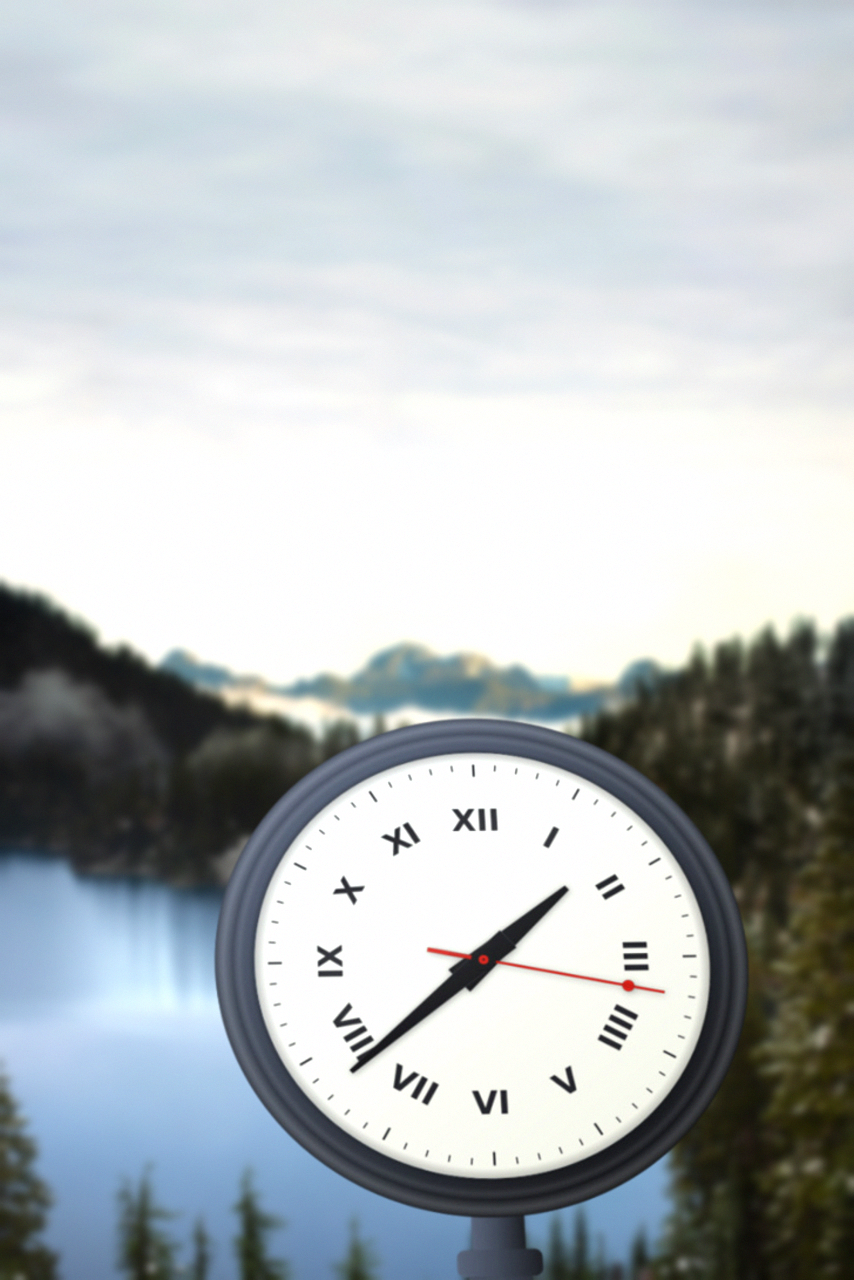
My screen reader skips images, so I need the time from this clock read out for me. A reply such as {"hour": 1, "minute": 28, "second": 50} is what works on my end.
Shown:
{"hour": 1, "minute": 38, "second": 17}
